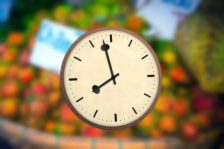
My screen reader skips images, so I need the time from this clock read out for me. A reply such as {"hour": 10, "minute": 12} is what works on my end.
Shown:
{"hour": 7, "minute": 58}
